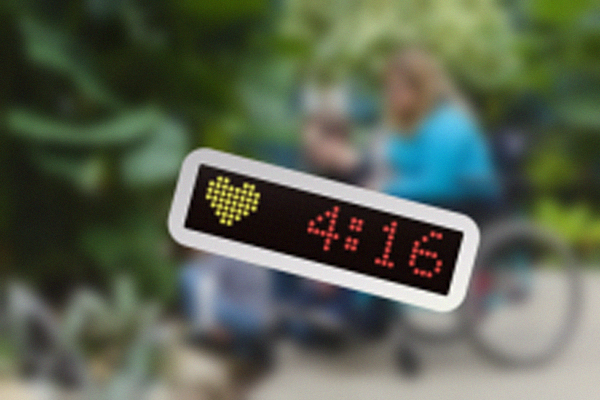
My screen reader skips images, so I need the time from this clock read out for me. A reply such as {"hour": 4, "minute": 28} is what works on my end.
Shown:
{"hour": 4, "minute": 16}
